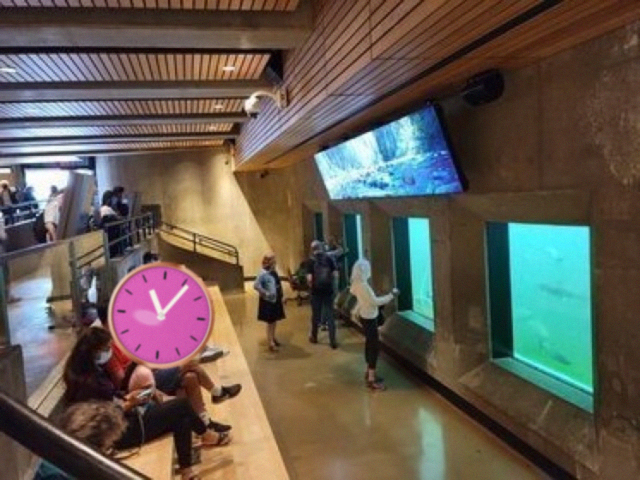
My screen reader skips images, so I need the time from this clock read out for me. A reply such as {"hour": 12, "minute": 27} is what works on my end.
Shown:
{"hour": 11, "minute": 6}
